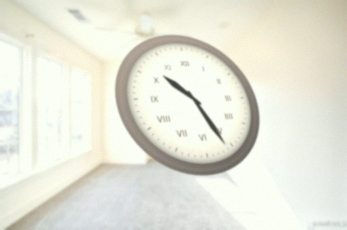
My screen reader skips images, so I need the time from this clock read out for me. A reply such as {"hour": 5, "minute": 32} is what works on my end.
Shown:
{"hour": 10, "minute": 26}
